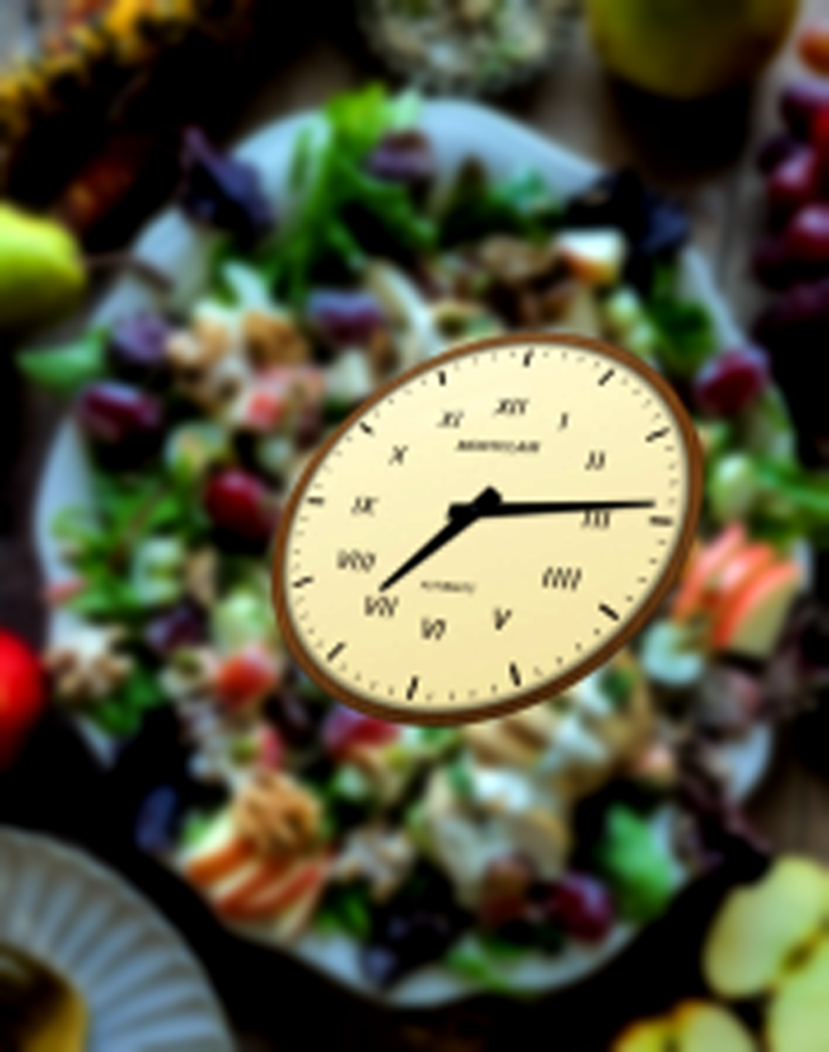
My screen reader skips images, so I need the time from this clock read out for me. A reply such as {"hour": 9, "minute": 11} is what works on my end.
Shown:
{"hour": 7, "minute": 14}
